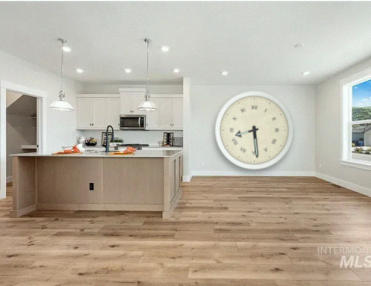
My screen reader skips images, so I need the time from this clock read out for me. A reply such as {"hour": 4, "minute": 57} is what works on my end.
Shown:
{"hour": 8, "minute": 29}
